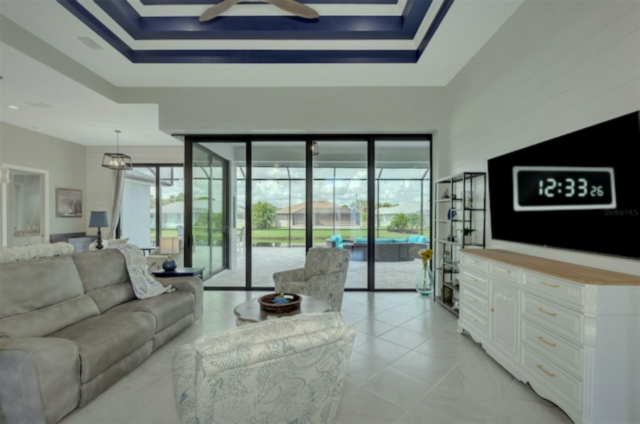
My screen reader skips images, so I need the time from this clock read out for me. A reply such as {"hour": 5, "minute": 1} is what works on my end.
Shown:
{"hour": 12, "minute": 33}
